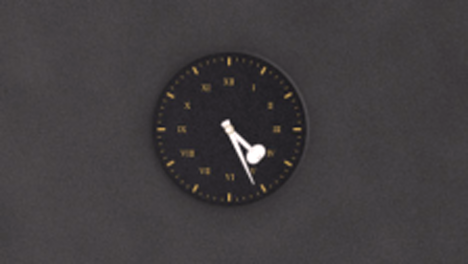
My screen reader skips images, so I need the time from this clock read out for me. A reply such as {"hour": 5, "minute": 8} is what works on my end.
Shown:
{"hour": 4, "minute": 26}
